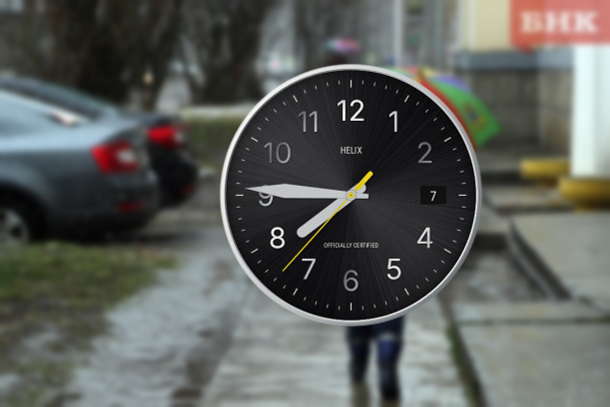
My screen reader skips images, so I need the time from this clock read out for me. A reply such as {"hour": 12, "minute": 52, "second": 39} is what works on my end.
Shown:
{"hour": 7, "minute": 45, "second": 37}
